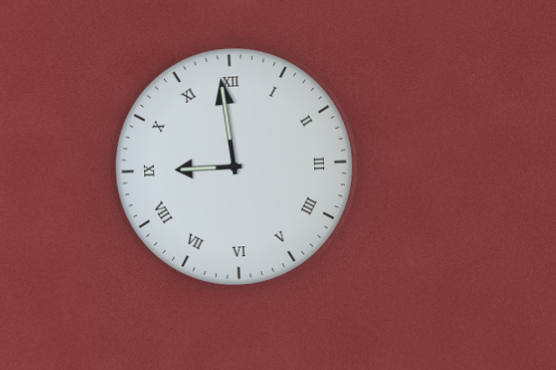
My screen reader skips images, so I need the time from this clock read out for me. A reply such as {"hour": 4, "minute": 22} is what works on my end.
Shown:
{"hour": 8, "minute": 59}
